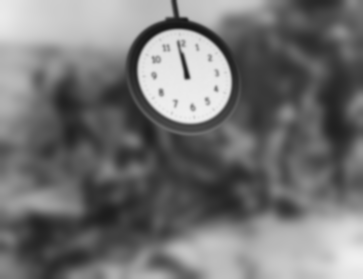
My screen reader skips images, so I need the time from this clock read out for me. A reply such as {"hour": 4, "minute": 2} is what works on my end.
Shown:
{"hour": 11, "minute": 59}
